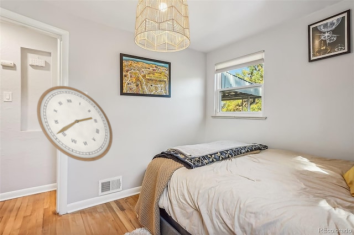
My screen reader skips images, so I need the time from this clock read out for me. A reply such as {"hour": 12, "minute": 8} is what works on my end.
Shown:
{"hour": 2, "minute": 41}
